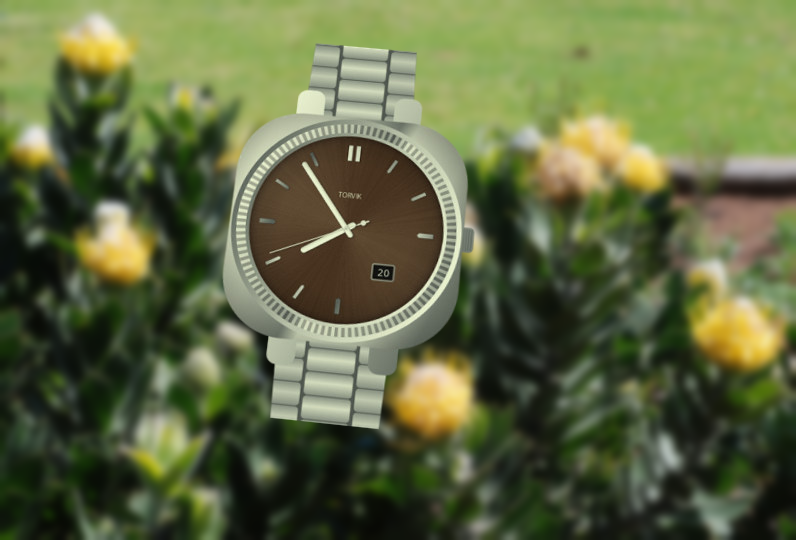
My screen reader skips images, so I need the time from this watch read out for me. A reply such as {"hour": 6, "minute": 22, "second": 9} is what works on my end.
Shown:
{"hour": 7, "minute": 53, "second": 41}
